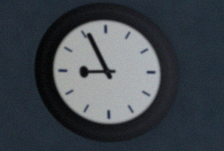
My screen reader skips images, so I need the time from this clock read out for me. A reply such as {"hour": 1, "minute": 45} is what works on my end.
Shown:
{"hour": 8, "minute": 56}
